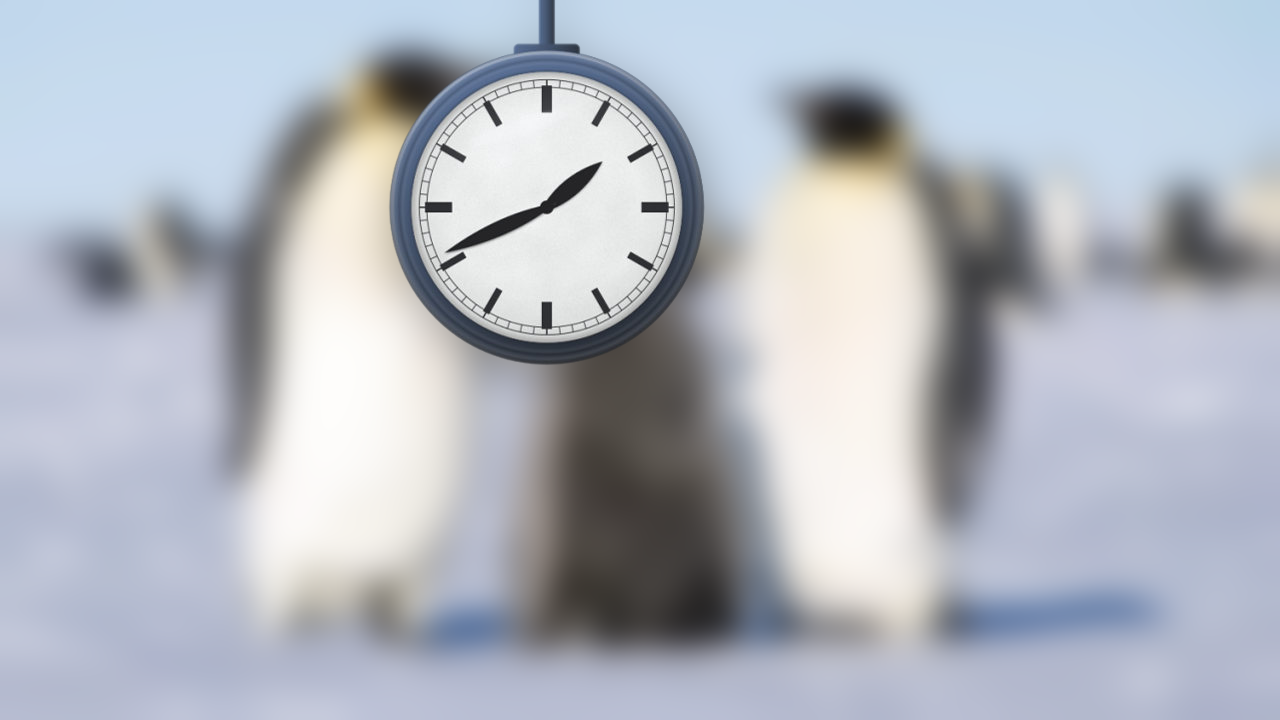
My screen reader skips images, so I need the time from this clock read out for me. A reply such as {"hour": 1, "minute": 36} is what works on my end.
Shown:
{"hour": 1, "minute": 41}
